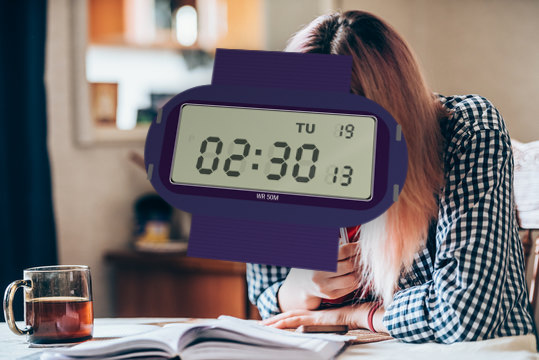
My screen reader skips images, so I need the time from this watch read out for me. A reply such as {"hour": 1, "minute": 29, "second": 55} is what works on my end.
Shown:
{"hour": 2, "minute": 30, "second": 13}
